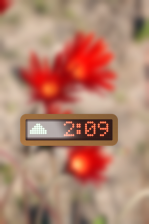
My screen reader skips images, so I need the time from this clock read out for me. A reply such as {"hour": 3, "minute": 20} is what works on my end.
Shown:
{"hour": 2, "minute": 9}
